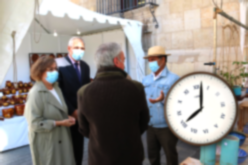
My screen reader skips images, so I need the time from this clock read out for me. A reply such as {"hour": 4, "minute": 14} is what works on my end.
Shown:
{"hour": 8, "minute": 2}
